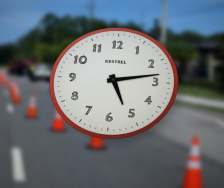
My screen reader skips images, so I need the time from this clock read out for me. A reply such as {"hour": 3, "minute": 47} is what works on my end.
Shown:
{"hour": 5, "minute": 13}
